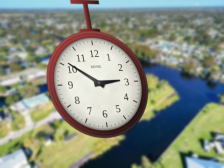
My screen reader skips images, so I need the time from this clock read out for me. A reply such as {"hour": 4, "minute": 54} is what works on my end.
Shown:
{"hour": 2, "minute": 51}
